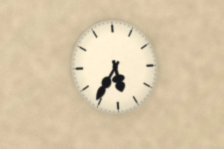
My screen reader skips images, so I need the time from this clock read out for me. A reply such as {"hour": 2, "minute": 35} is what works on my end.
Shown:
{"hour": 5, "minute": 36}
